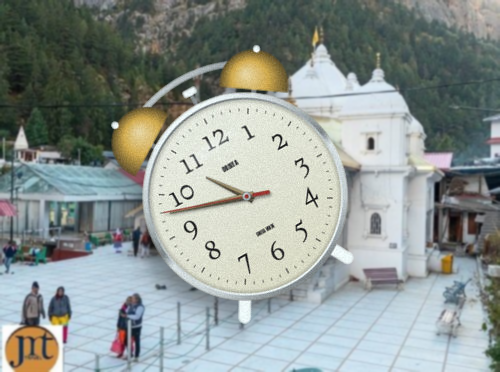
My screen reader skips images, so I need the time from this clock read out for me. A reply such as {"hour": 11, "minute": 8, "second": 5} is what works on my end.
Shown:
{"hour": 10, "minute": 47, "second": 48}
